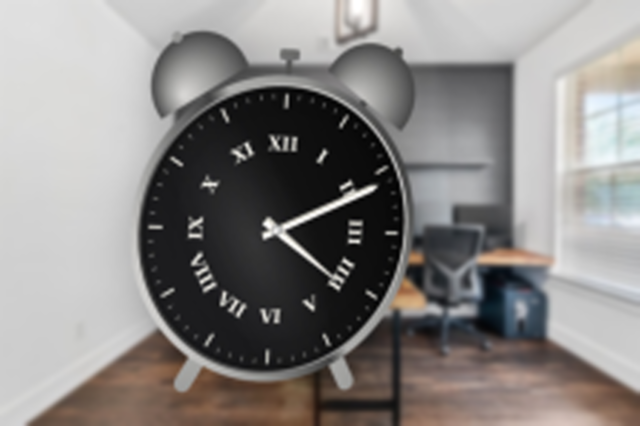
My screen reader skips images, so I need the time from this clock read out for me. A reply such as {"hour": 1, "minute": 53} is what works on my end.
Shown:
{"hour": 4, "minute": 11}
